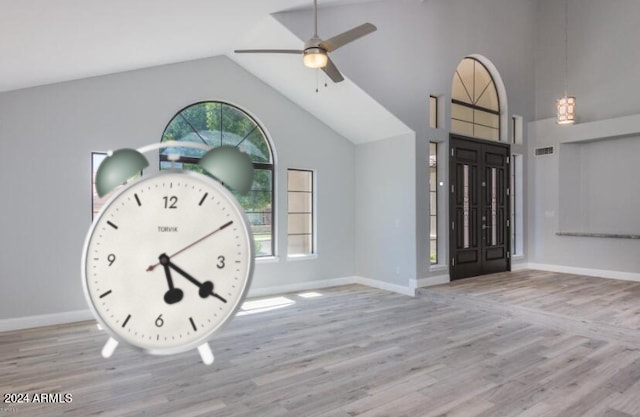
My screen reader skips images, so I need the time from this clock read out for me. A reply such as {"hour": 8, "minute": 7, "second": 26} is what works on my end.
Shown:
{"hour": 5, "minute": 20, "second": 10}
